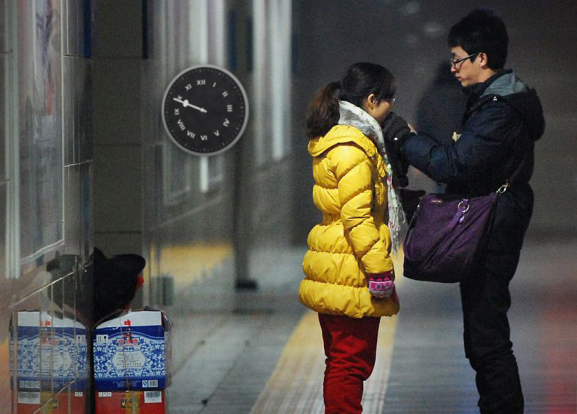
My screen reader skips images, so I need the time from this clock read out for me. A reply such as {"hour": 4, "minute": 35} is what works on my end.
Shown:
{"hour": 9, "minute": 49}
